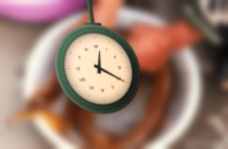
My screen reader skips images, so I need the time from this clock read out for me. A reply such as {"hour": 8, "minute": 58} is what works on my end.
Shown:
{"hour": 12, "minute": 20}
